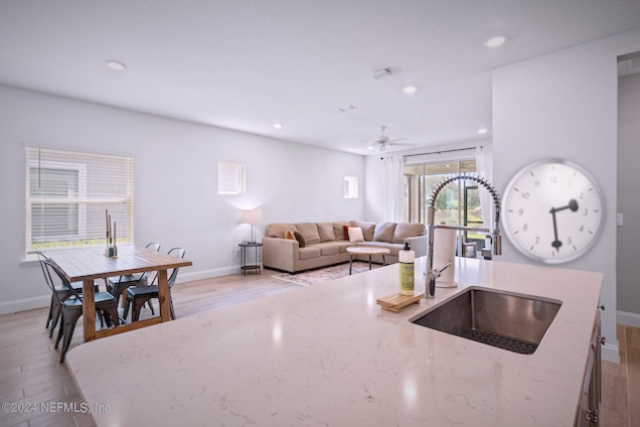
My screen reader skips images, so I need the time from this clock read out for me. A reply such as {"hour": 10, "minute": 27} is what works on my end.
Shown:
{"hour": 2, "minute": 29}
